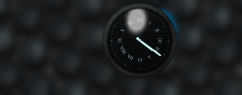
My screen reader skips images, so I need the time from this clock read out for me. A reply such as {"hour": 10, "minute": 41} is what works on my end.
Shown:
{"hour": 4, "minute": 21}
